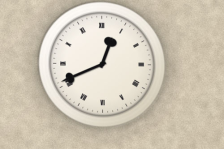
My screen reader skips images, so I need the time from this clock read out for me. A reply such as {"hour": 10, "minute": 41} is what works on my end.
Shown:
{"hour": 12, "minute": 41}
